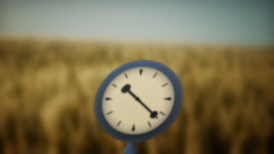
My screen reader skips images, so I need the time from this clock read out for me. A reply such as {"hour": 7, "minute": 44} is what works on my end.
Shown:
{"hour": 10, "minute": 22}
